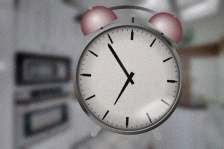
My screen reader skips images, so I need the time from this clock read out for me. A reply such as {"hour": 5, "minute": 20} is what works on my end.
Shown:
{"hour": 6, "minute": 54}
